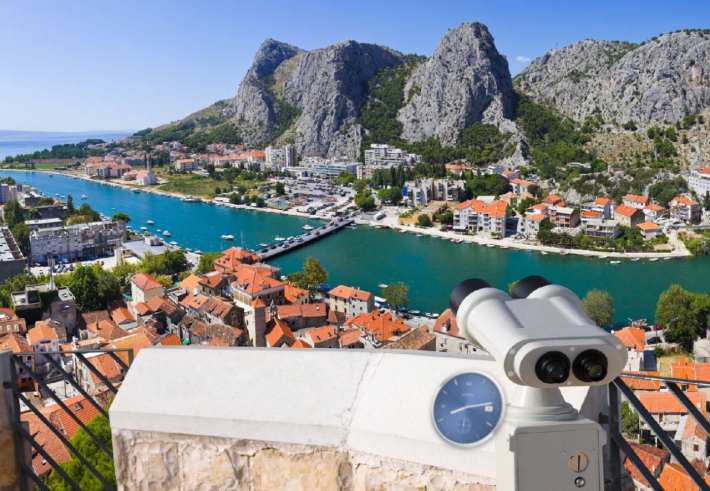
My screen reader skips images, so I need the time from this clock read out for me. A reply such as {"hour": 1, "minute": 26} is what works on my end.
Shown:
{"hour": 8, "minute": 13}
